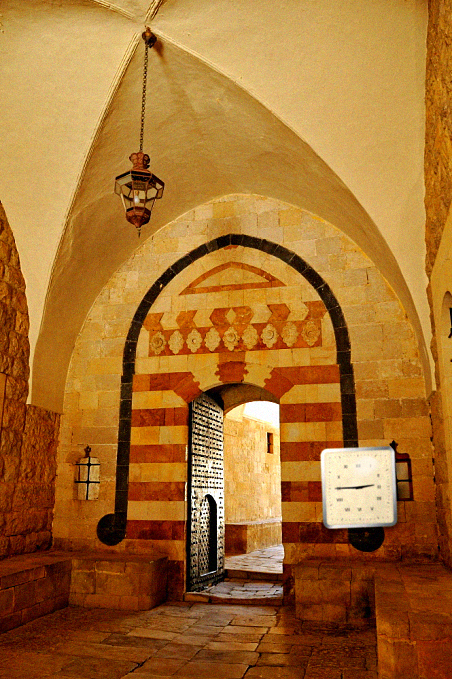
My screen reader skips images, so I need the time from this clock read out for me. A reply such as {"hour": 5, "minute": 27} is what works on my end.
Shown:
{"hour": 2, "minute": 45}
